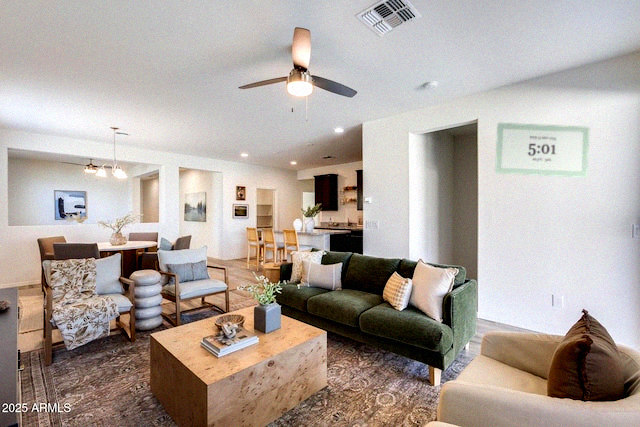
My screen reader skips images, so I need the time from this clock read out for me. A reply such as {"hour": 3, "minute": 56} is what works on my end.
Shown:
{"hour": 5, "minute": 1}
